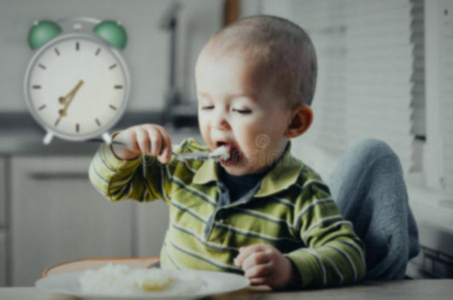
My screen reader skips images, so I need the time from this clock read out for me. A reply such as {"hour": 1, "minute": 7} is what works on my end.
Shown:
{"hour": 7, "minute": 35}
